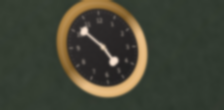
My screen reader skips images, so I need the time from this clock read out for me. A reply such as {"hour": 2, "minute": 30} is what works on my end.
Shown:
{"hour": 4, "minute": 52}
